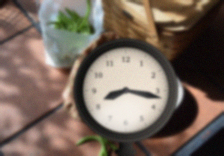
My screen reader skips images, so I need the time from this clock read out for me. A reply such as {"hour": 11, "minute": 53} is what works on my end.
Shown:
{"hour": 8, "minute": 17}
